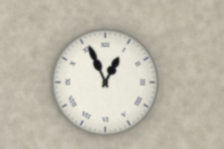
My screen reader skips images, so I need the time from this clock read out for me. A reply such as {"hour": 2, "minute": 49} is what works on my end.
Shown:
{"hour": 12, "minute": 56}
